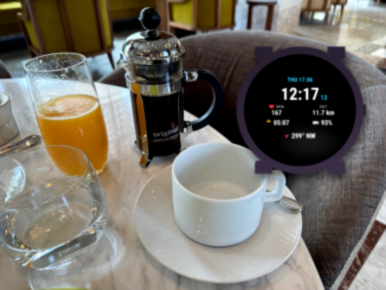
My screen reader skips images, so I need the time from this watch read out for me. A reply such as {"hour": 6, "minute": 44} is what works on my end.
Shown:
{"hour": 12, "minute": 17}
